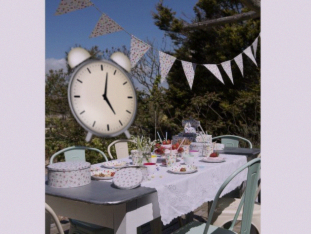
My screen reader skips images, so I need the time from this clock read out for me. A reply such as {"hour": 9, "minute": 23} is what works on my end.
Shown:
{"hour": 5, "minute": 2}
